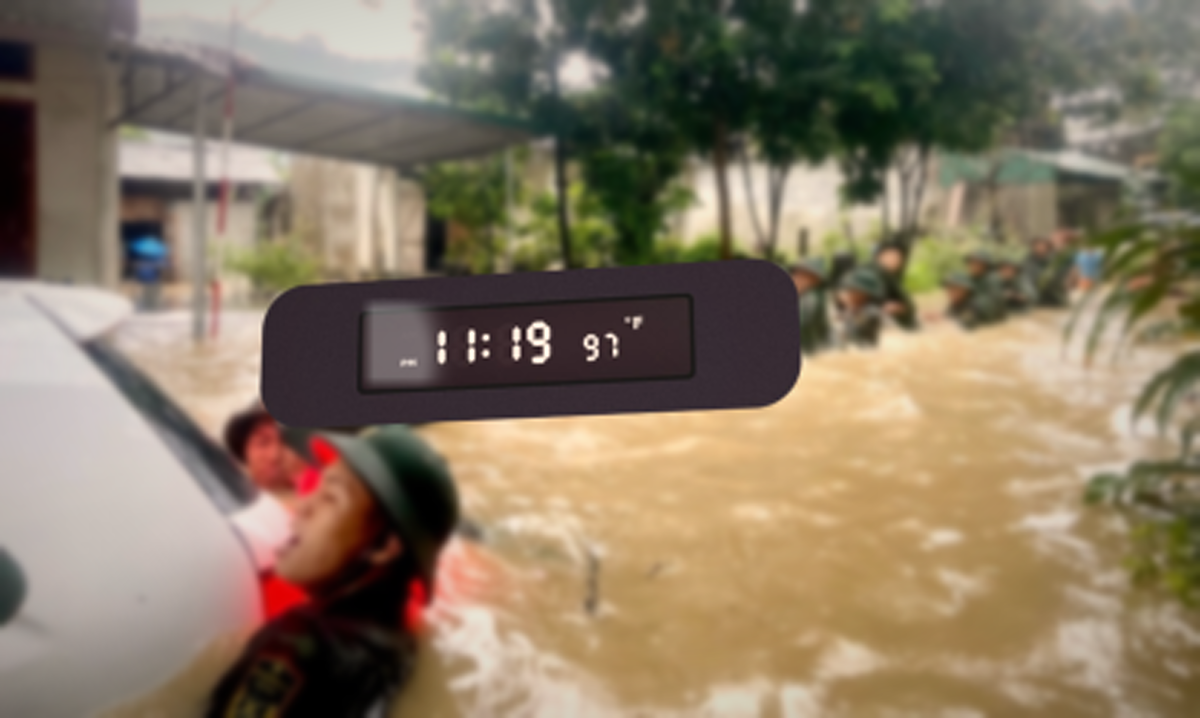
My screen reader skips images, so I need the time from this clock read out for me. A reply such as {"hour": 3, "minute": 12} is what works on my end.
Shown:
{"hour": 11, "minute": 19}
